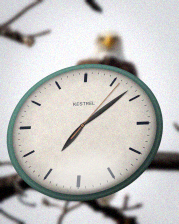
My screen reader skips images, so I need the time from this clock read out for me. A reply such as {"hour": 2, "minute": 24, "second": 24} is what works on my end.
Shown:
{"hour": 7, "minute": 8, "second": 6}
